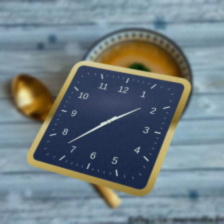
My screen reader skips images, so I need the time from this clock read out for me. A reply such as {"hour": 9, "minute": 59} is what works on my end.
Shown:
{"hour": 1, "minute": 37}
